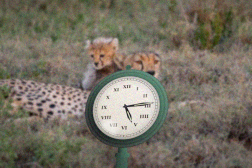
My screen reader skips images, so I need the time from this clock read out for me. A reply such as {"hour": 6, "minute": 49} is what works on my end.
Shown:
{"hour": 5, "minute": 14}
